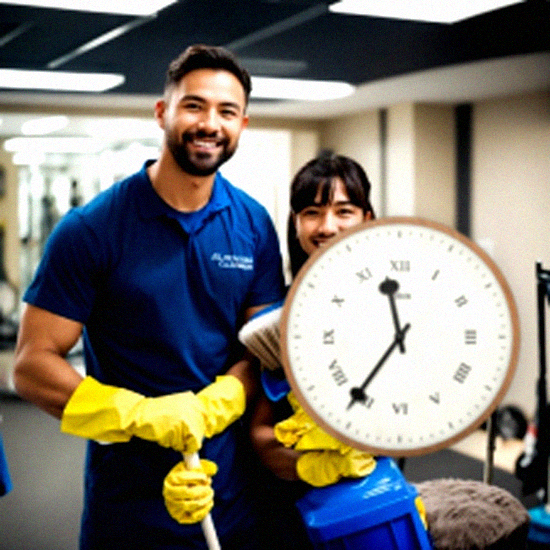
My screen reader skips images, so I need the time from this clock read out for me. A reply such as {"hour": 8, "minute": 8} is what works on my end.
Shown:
{"hour": 11, "minute": 36}
